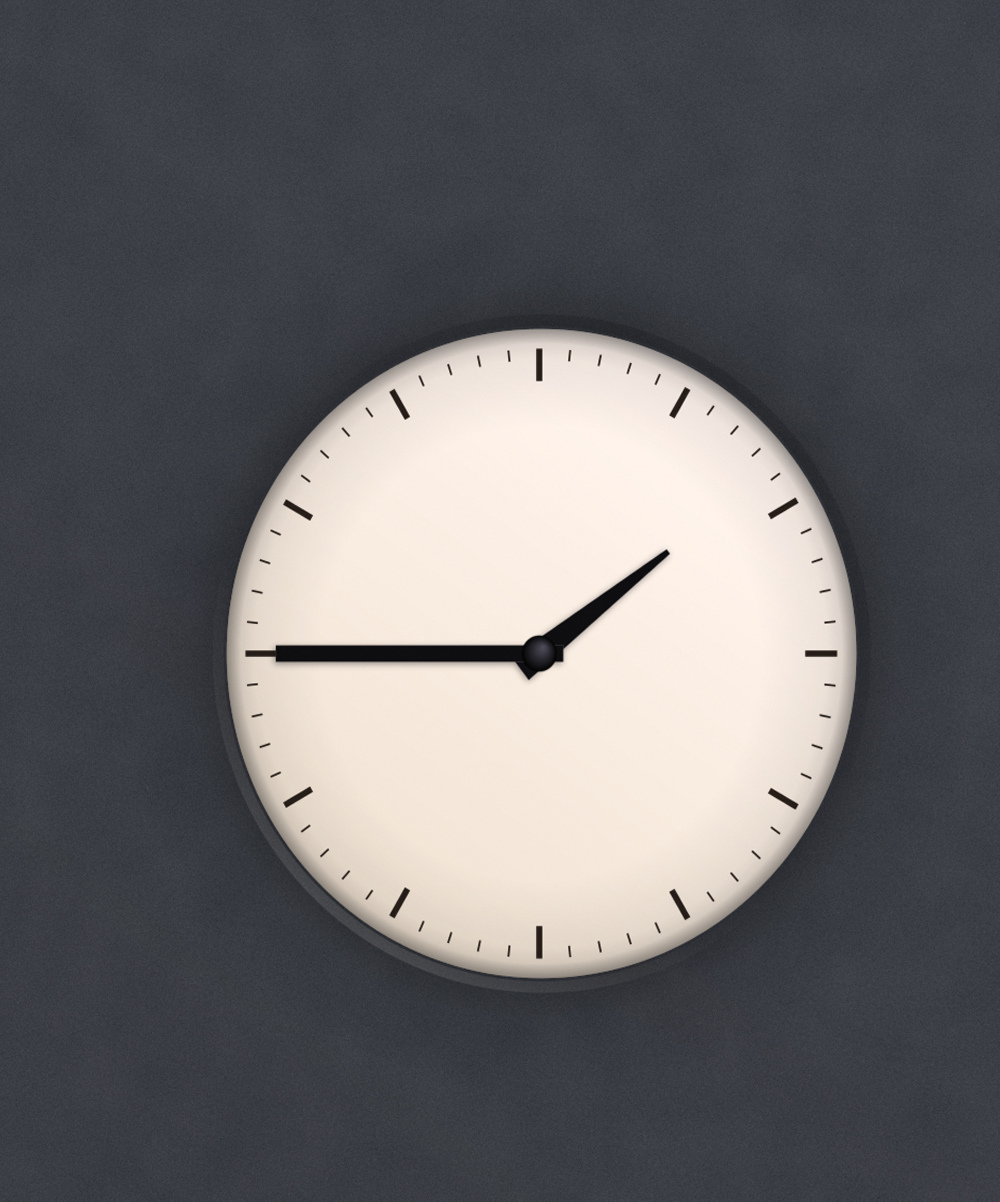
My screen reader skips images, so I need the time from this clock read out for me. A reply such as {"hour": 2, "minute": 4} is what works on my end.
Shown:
{"hour": 1, "minute": 45}
